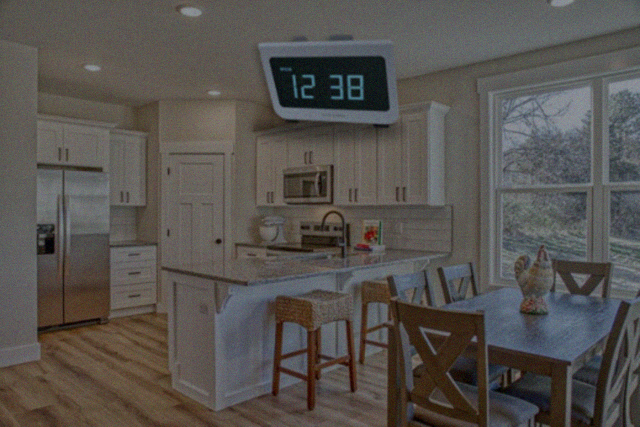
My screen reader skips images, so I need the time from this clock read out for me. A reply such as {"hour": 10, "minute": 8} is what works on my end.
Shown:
{"hour": 12, "minute": 38}
